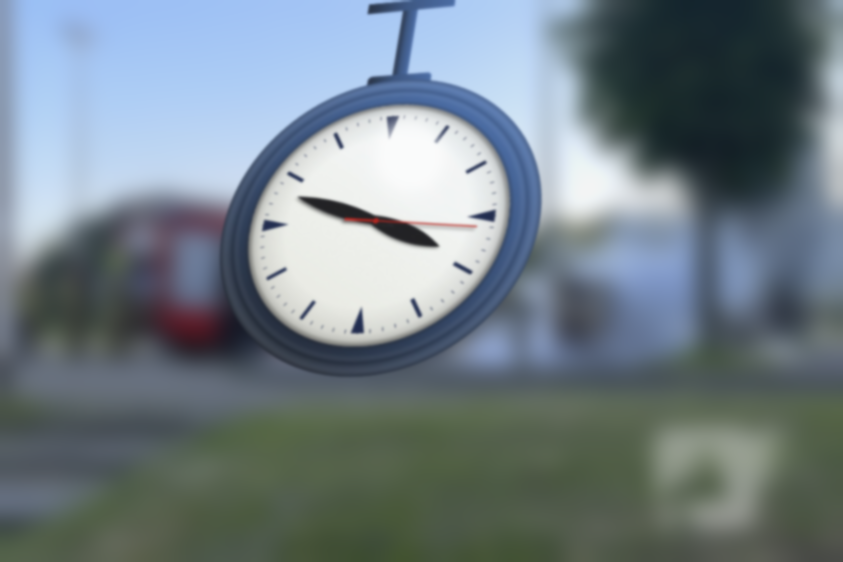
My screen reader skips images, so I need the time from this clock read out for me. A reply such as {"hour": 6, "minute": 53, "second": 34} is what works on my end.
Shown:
{"hour": 3, "minute": 48, "second": 16}
